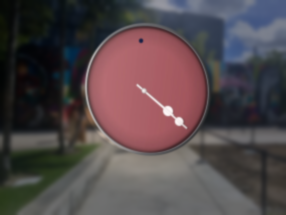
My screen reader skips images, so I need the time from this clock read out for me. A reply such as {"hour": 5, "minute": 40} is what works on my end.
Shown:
{"hour": 4, "minute": 22}
